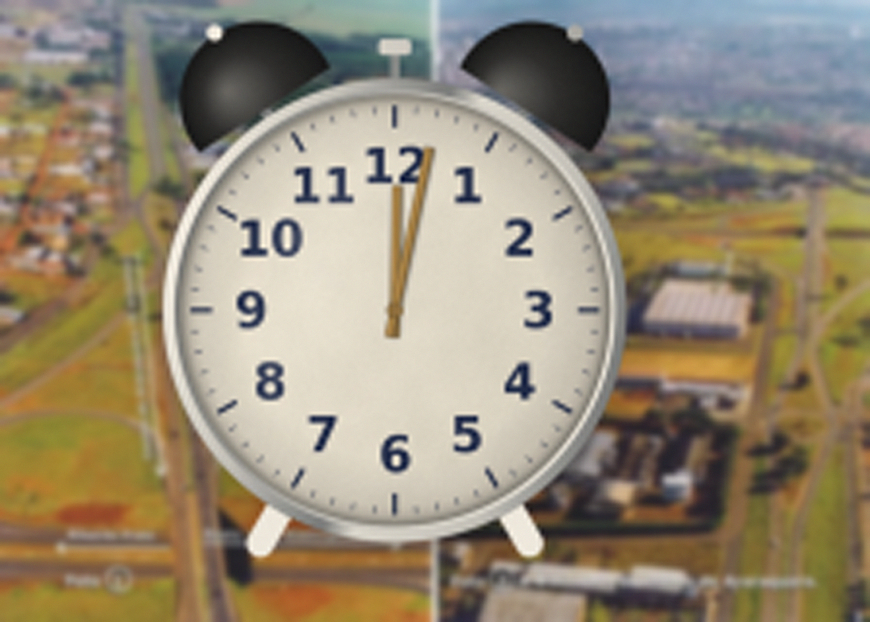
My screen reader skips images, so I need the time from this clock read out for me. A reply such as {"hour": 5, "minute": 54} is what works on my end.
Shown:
{"hour": 12, "minute": 2}
